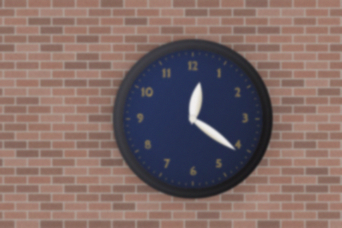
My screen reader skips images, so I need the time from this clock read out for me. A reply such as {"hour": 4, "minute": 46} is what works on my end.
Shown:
{"hour": 12, "minute": 21}
